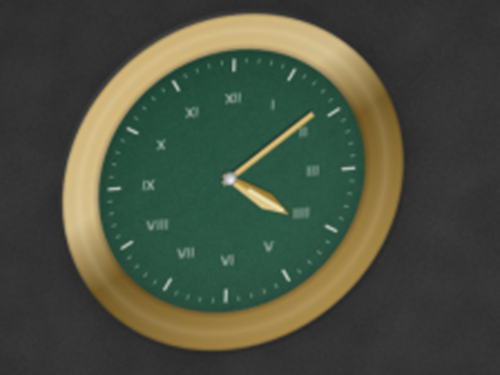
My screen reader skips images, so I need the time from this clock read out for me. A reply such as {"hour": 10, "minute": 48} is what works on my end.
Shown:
{"hour": 4, "minute": 9}
